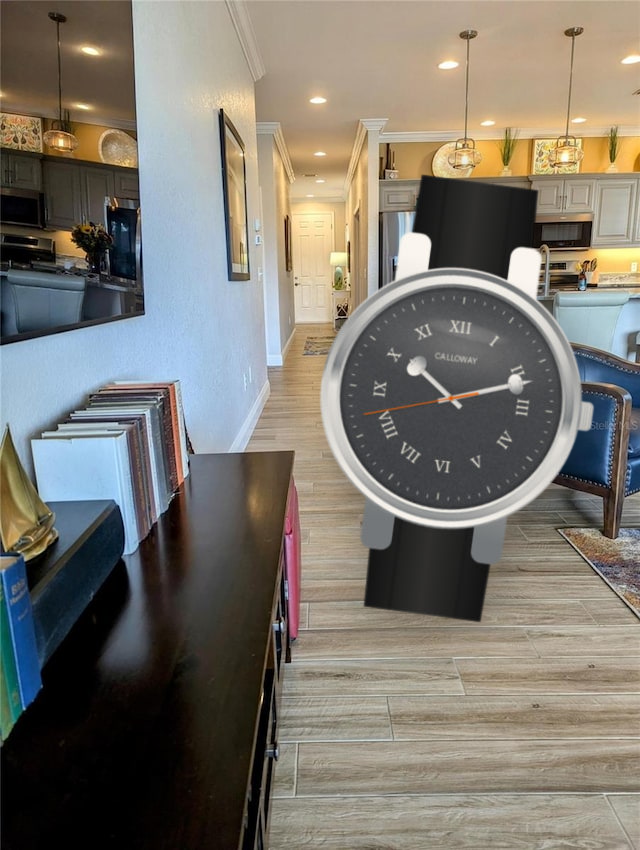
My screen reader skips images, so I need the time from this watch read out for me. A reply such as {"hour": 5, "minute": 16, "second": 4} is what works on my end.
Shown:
{"hour": 10, "minute": 11, "second": 42}
